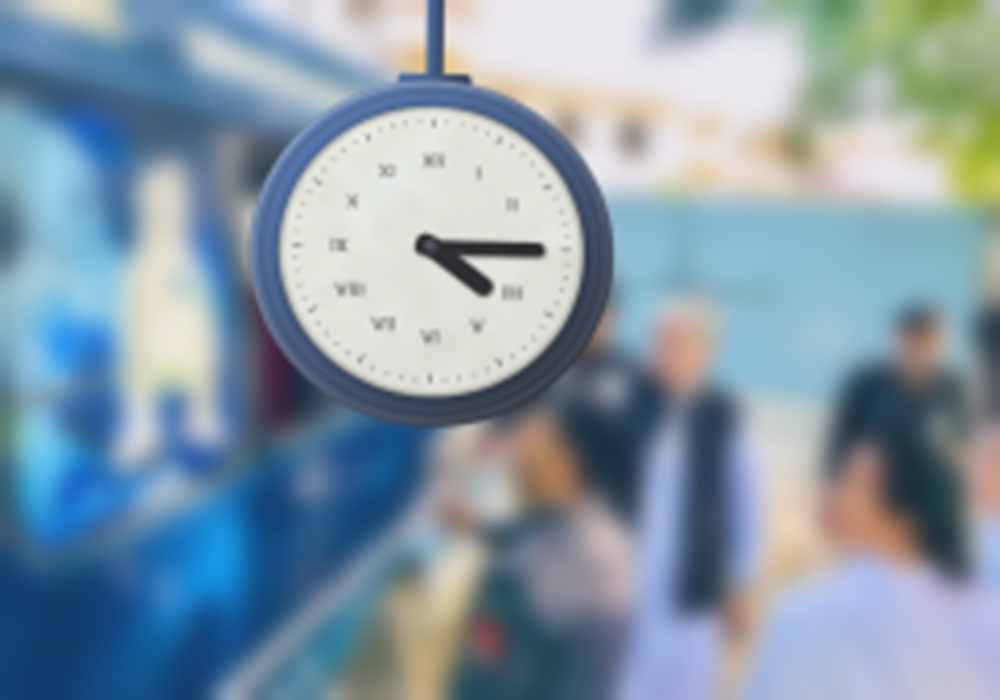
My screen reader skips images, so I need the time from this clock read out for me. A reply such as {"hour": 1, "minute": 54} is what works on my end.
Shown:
{"hour": 4, "minute": 15}
